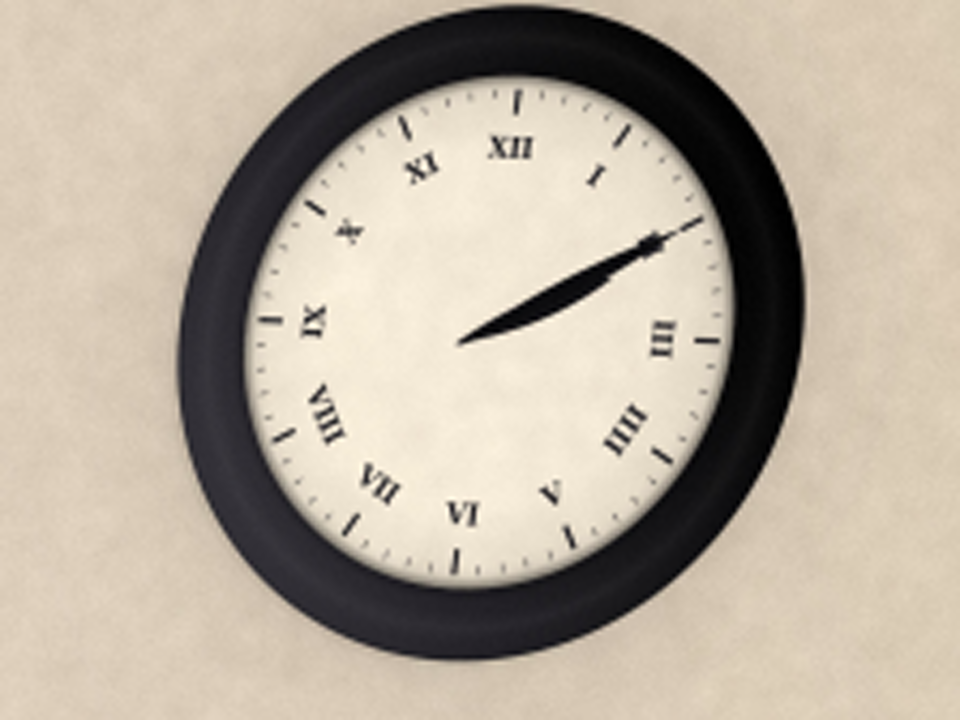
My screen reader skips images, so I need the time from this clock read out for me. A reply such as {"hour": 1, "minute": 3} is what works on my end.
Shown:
{"hour": 2, "minute": 10}
